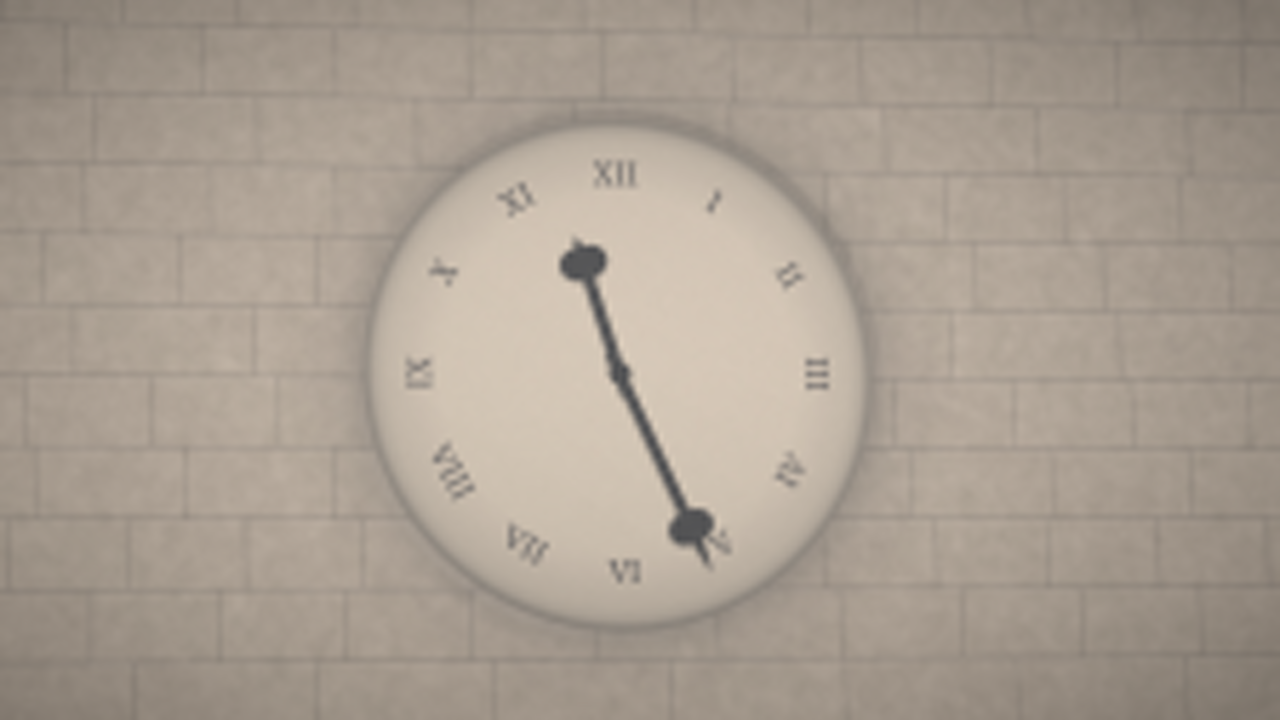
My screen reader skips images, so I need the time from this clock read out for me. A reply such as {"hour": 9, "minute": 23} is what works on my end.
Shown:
{"hour": 11, "minute": 26}
